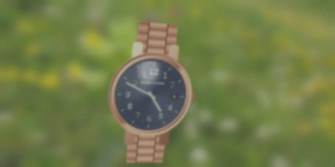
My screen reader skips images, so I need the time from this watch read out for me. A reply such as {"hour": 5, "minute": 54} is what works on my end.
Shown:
{"hour": 4, "minute": 49}
